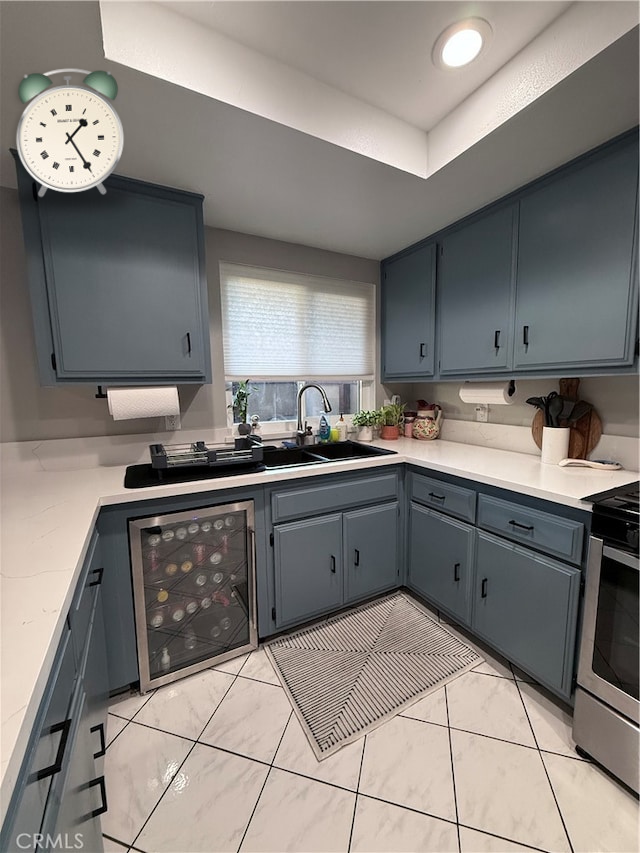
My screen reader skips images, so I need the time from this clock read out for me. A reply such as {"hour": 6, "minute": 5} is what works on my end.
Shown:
{"hour": 1, "minute": 25}
